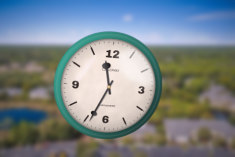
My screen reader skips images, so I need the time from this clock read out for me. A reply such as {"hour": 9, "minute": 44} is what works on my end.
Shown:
{"hour": 11, "minute": 34}
